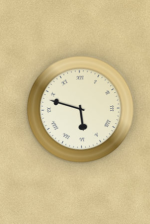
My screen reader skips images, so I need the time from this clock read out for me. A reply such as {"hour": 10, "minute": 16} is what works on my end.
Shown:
{"hour": 5, "minute": 48}
